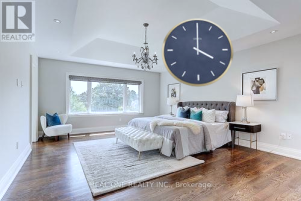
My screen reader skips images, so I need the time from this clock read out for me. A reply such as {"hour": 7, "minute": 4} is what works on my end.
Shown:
{"hour": 4, "minute": 0}
